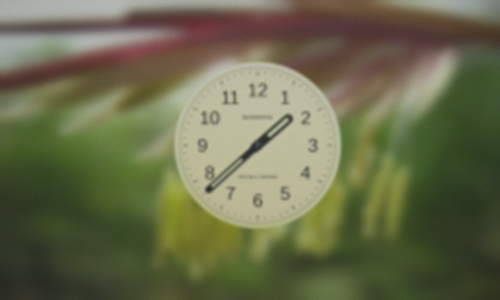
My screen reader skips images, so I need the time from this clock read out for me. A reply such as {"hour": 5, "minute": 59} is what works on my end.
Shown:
{"hour": 1, "minute": 38}
